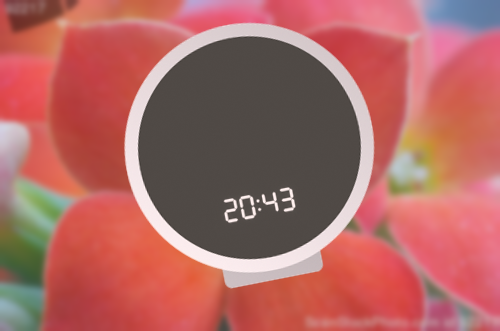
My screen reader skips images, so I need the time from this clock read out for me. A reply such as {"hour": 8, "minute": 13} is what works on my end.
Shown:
{"hour": 20, "minute": 43}
